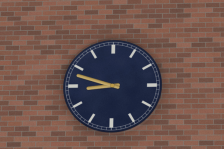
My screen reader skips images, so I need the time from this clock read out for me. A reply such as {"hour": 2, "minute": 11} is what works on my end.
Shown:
{"hour": 8, "minute": 48}
